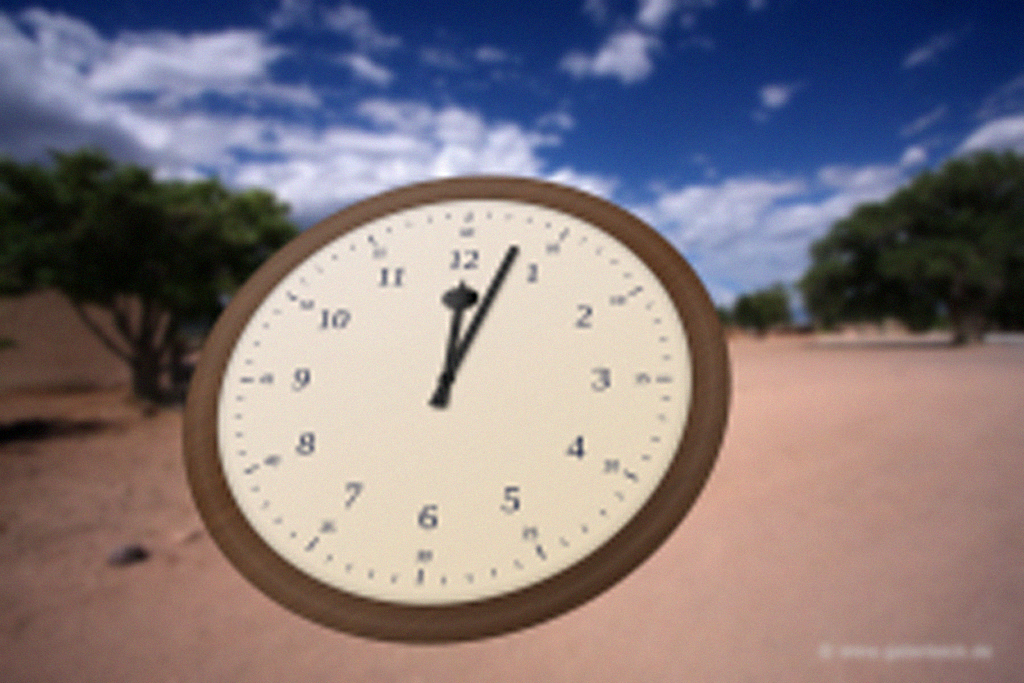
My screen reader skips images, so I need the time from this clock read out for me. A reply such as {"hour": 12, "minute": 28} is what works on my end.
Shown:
{"hour": 12, "minute": 3}
